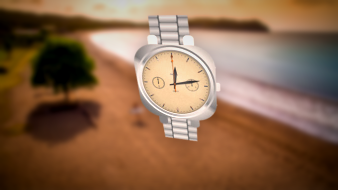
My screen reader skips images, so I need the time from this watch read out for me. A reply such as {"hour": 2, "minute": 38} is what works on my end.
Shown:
{"hour": 12, "minute": 13}
